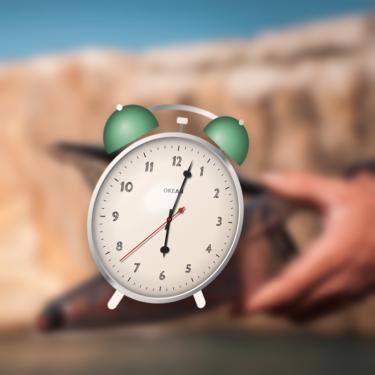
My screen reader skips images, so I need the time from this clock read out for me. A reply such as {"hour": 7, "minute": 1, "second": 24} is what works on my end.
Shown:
{"hour": 6, "minute": 2, "second": 38}
